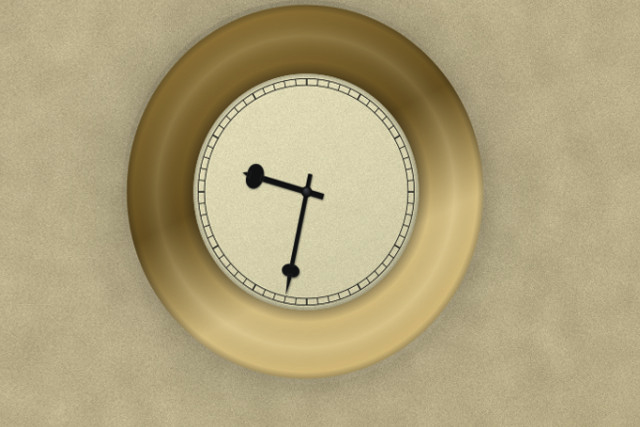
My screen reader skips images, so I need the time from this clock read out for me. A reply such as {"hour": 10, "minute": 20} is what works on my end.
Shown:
{"hour": 9, "minute": 32}
